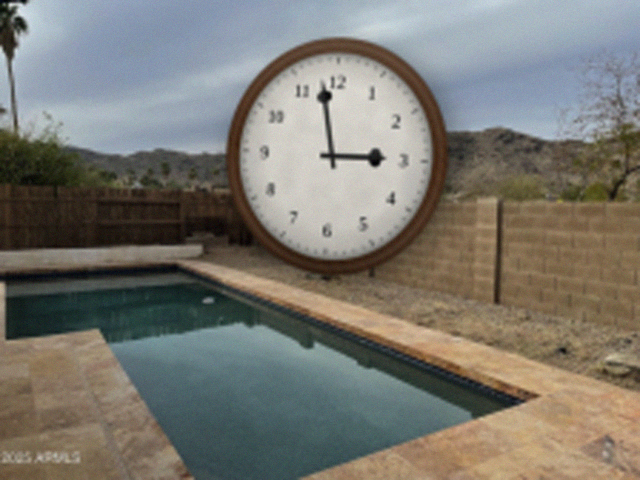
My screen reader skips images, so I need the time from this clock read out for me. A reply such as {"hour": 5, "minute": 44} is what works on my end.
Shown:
{"hour": 2, "minute": 58}
